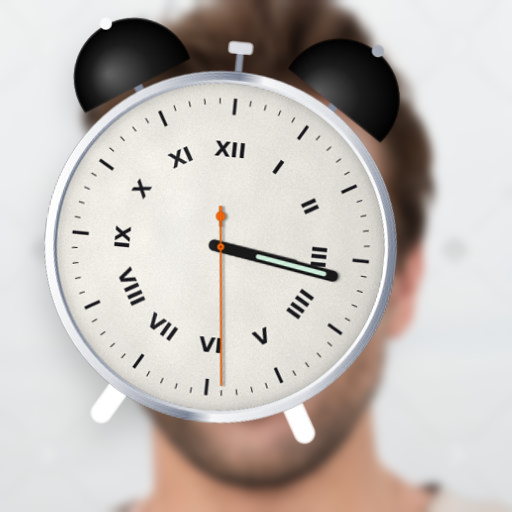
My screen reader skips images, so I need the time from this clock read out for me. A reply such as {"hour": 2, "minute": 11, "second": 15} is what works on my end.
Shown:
{"hour": 3, "minute": 16, "second": 29}
